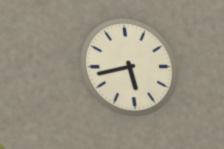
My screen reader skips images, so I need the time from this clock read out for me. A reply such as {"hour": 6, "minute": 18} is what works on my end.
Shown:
{"hour": 5, "minute": 43}
